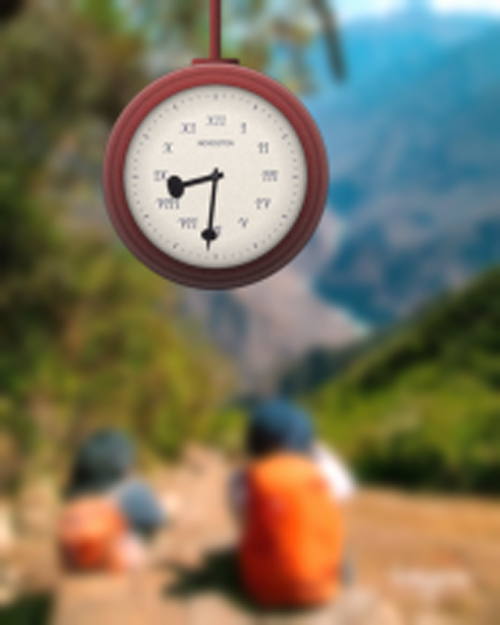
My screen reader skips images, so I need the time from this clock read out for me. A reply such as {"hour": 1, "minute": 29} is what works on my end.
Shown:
{"hour": 8, "minute": 31}
